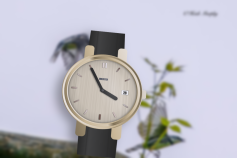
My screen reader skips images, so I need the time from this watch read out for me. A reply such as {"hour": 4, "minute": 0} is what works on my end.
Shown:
{"hour": 3, "minute": 55}
